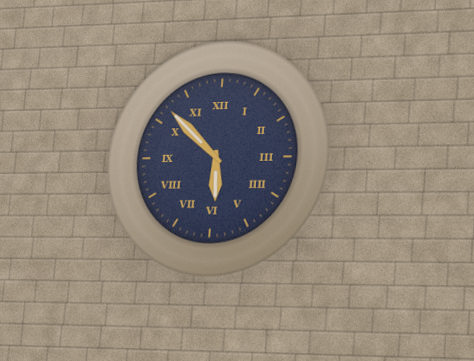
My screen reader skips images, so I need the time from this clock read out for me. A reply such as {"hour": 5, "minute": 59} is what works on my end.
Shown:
{"hour": 5, "minute": 52}
